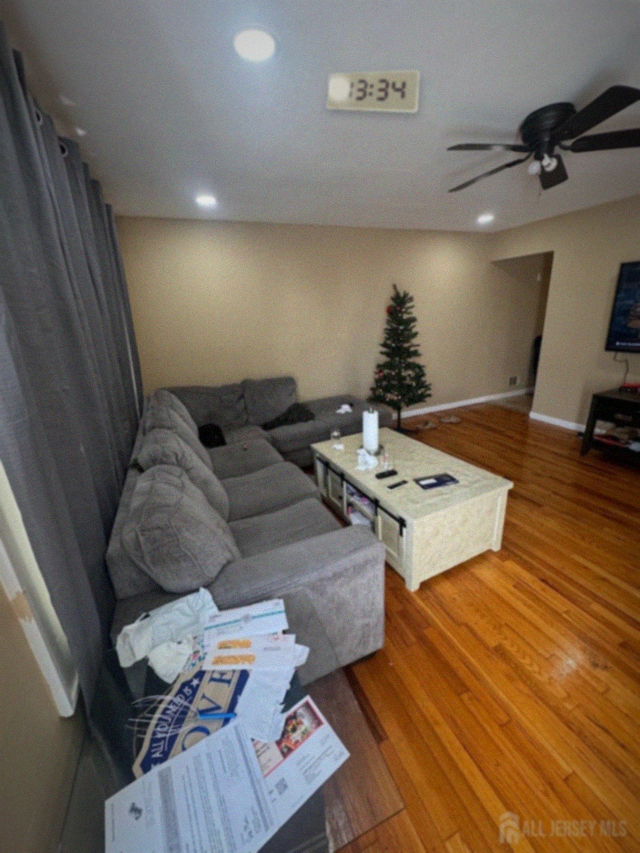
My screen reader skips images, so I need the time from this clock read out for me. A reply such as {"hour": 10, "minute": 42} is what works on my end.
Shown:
{"hour": 13, "minute": 34}
